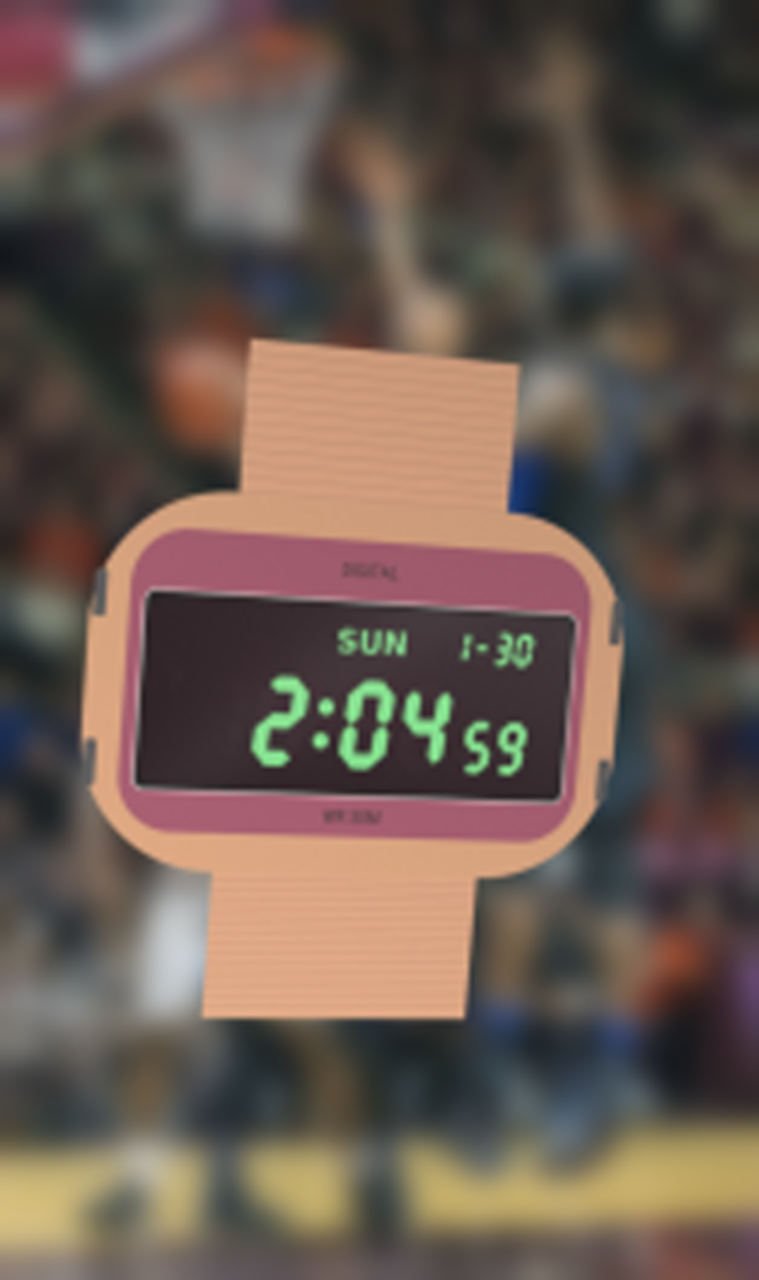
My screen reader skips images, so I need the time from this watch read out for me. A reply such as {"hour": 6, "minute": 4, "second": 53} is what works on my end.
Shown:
{"hour": 2, "minute": 4, "second": 59}
